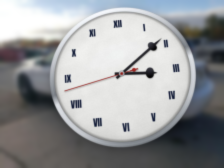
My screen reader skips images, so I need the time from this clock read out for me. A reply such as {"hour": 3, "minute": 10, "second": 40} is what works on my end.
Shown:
{"hour": 3, "minute": 8, "second": 43}
